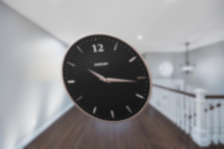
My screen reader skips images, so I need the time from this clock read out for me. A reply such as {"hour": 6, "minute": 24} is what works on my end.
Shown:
{"hour": 10, "minute": 16}
